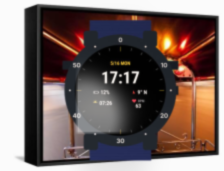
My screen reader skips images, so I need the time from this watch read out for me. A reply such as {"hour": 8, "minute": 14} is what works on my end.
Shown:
{"hour": 17, "minute": 17}
